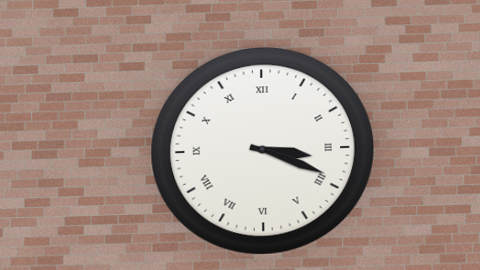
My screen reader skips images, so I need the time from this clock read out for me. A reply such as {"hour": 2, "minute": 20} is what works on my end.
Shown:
{"hour": 3, "minute": 19}
